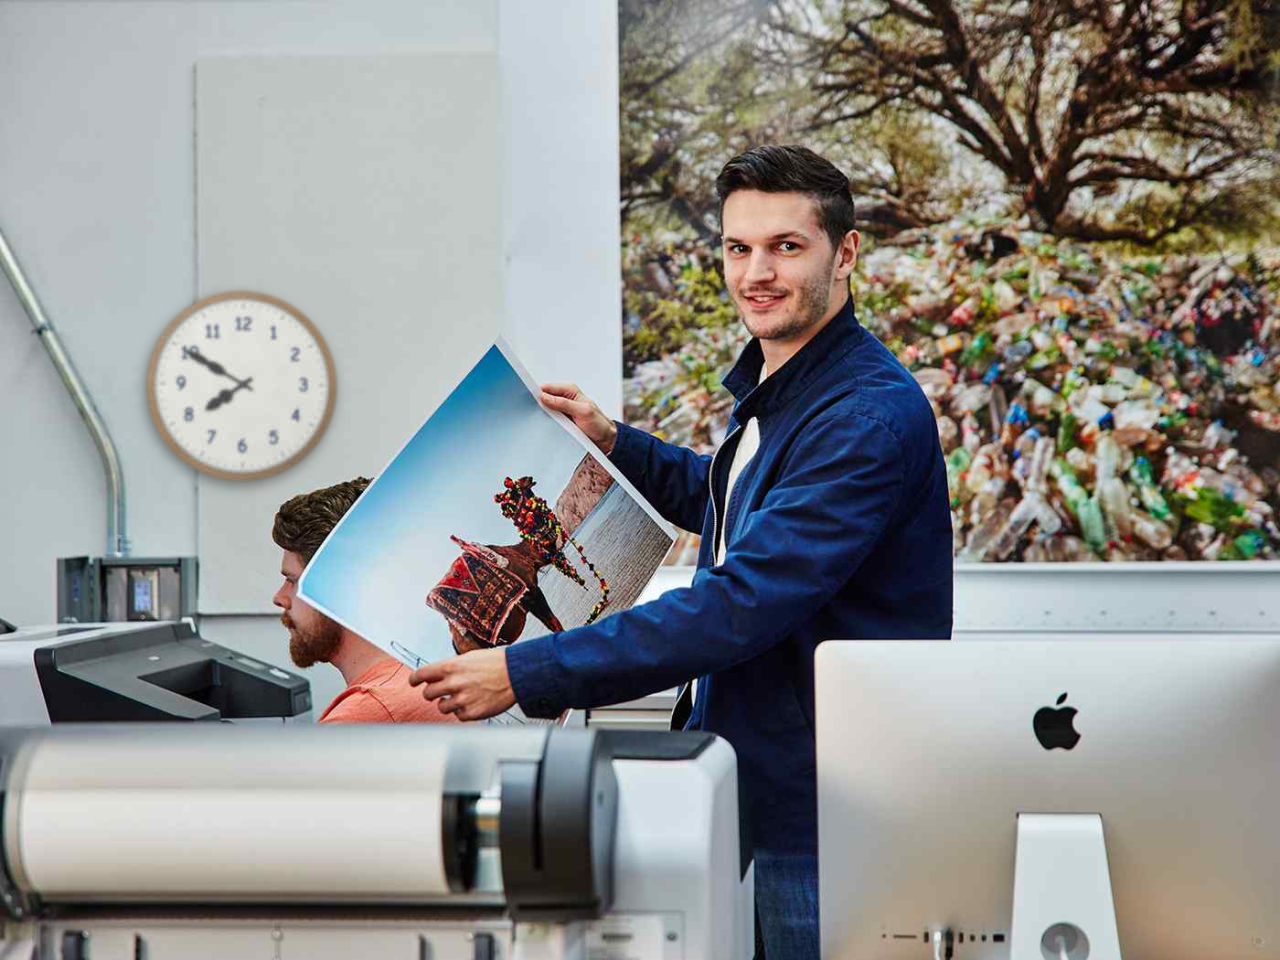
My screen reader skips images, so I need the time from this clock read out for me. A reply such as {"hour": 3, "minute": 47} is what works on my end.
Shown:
{"hour": 7, "minute": 50}
